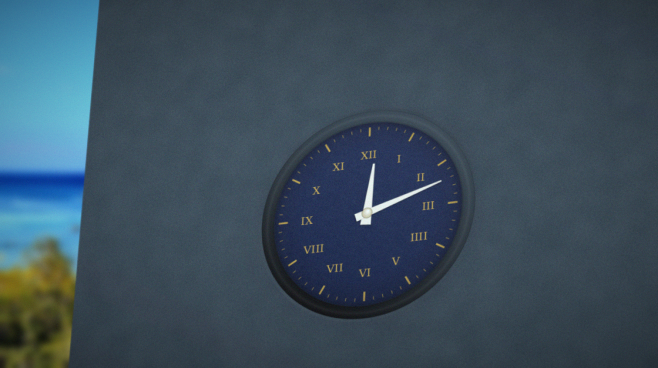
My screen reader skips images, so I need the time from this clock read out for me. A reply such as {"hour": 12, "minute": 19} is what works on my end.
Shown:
{"hour": 12, "minute": 12}
